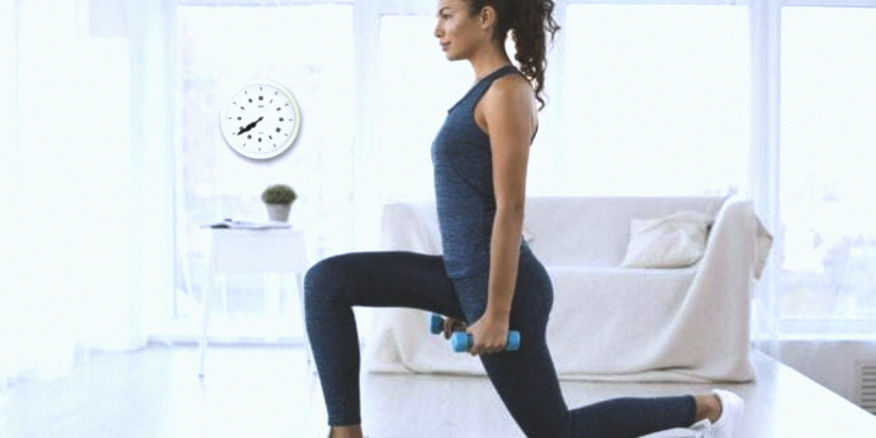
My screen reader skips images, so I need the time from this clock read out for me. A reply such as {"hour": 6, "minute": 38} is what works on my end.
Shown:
{"hour": 7, "minute": 39}
